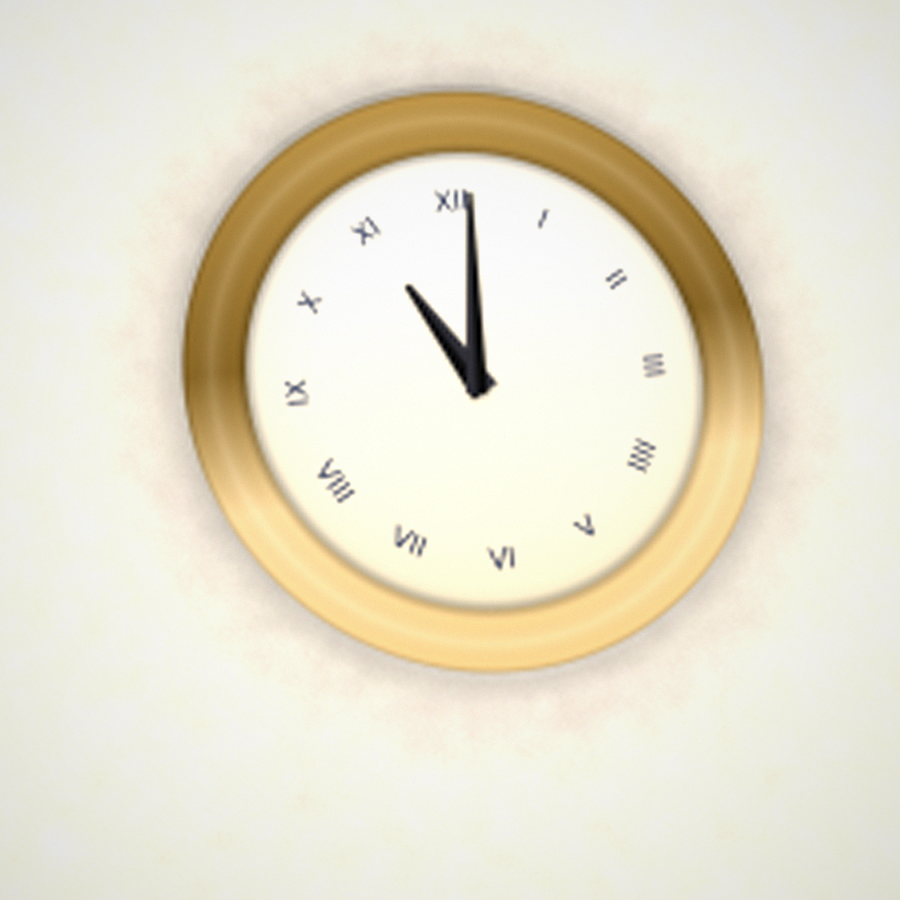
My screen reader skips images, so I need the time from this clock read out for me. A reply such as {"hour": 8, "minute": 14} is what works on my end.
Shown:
{"hour": 11, "minute": 1}
